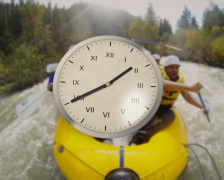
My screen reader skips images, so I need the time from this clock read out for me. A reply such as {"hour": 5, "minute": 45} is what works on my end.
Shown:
{"hour": 1, "minute": 40}
